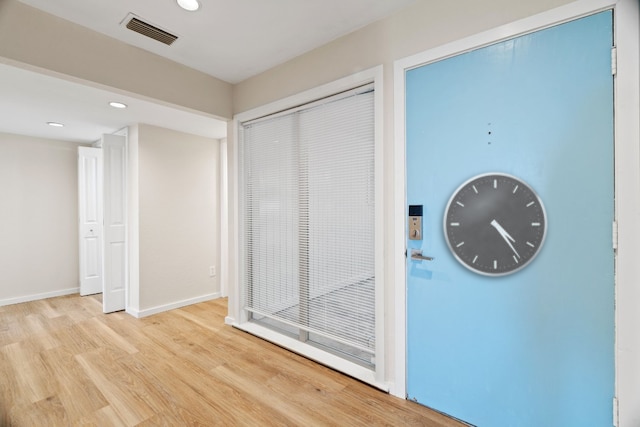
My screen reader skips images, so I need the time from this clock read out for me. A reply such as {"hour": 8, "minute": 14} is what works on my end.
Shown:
{"hour": 4, "minute": 24}
